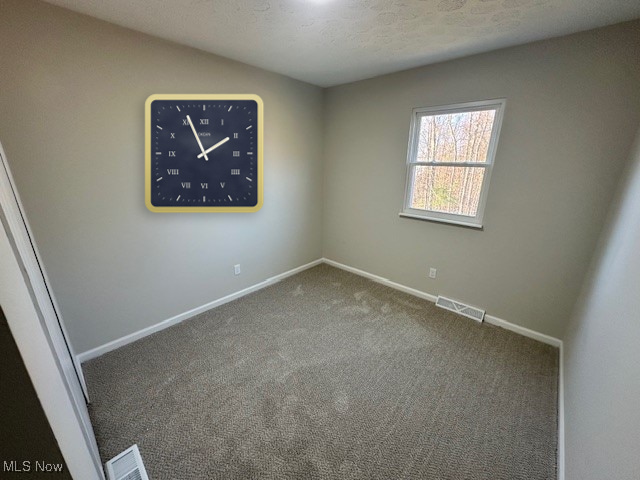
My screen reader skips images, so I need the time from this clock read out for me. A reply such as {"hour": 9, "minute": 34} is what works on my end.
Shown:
{"hour": 1, "minute": 56}
